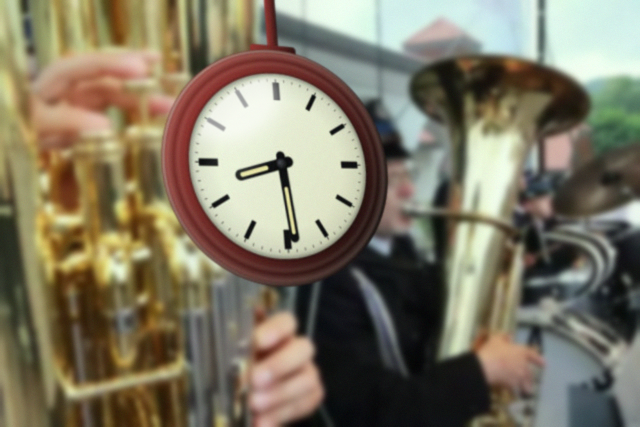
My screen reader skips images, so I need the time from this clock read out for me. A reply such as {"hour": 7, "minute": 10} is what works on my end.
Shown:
{"hour": 8, "minute": 29}
